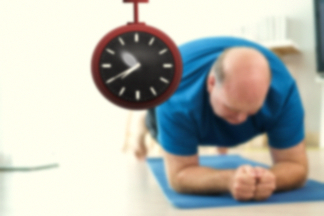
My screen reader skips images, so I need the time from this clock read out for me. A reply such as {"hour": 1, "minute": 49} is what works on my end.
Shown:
{"hour": 7, "minute": 40}
